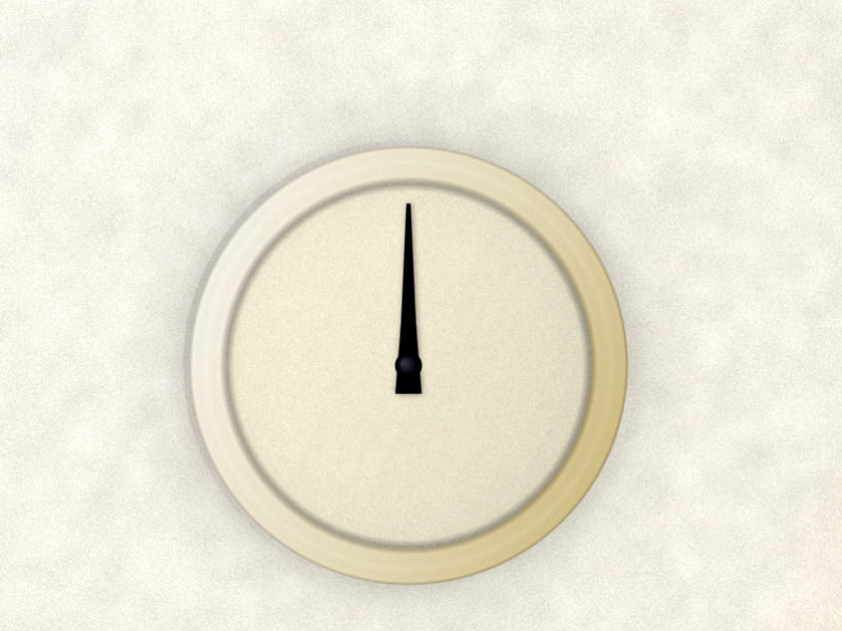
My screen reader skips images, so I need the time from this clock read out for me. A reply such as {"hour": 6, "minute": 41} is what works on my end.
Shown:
{"hour": 12, "minute": 0}
